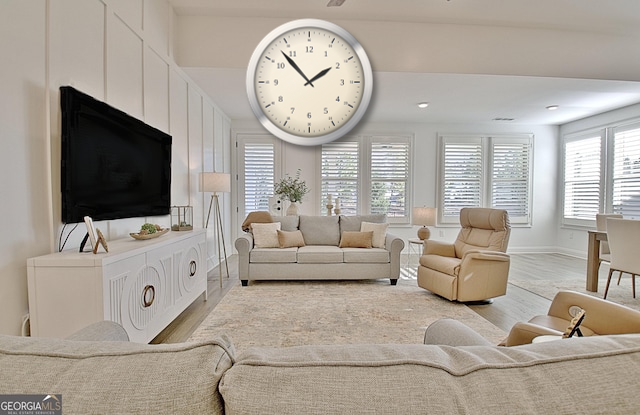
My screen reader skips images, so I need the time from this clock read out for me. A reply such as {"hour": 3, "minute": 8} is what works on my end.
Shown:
{"hour": 1, "minute": 53}
